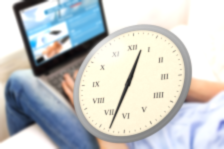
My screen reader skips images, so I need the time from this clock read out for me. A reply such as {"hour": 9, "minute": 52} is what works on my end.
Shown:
{"hour": 12, "minute": 33}
